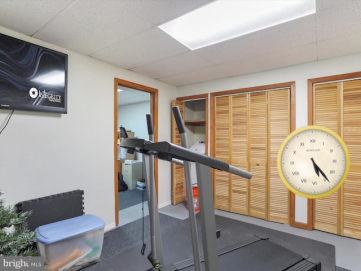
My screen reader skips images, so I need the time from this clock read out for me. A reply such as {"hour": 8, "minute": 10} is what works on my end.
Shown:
{"hour": 5, "minute": 24}
